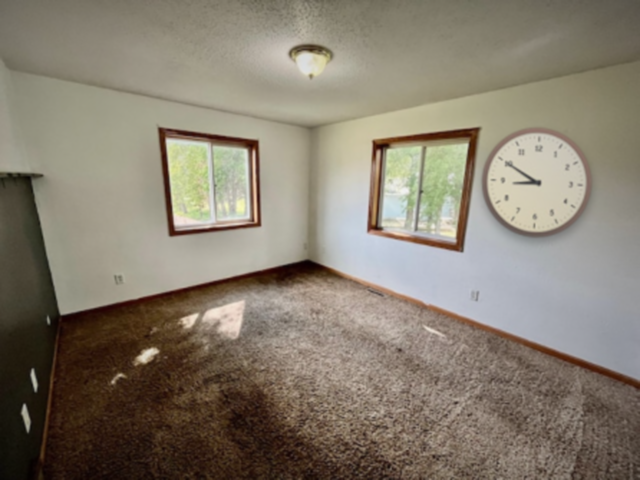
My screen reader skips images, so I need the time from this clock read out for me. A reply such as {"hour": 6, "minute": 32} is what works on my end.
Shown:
{"hour": 8, "minute": 50}
